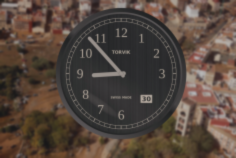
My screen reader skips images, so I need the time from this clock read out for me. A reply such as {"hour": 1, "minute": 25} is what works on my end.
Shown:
{"hour": 8, "minute": 53}
